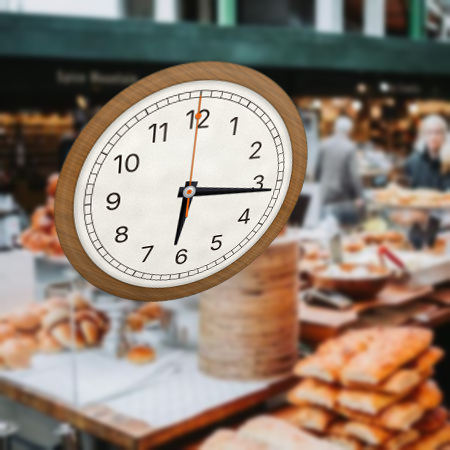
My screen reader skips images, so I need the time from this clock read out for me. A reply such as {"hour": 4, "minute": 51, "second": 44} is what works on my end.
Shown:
{"hour": 6, "minute": 16, "second": 0}
